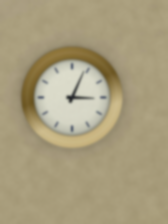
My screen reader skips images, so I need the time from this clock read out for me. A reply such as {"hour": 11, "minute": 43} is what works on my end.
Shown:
{"hour": 3, "minute": 4}
